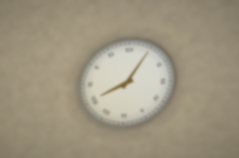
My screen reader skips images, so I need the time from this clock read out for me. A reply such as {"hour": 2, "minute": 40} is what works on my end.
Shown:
{"hour": 8, "minute": 5}
